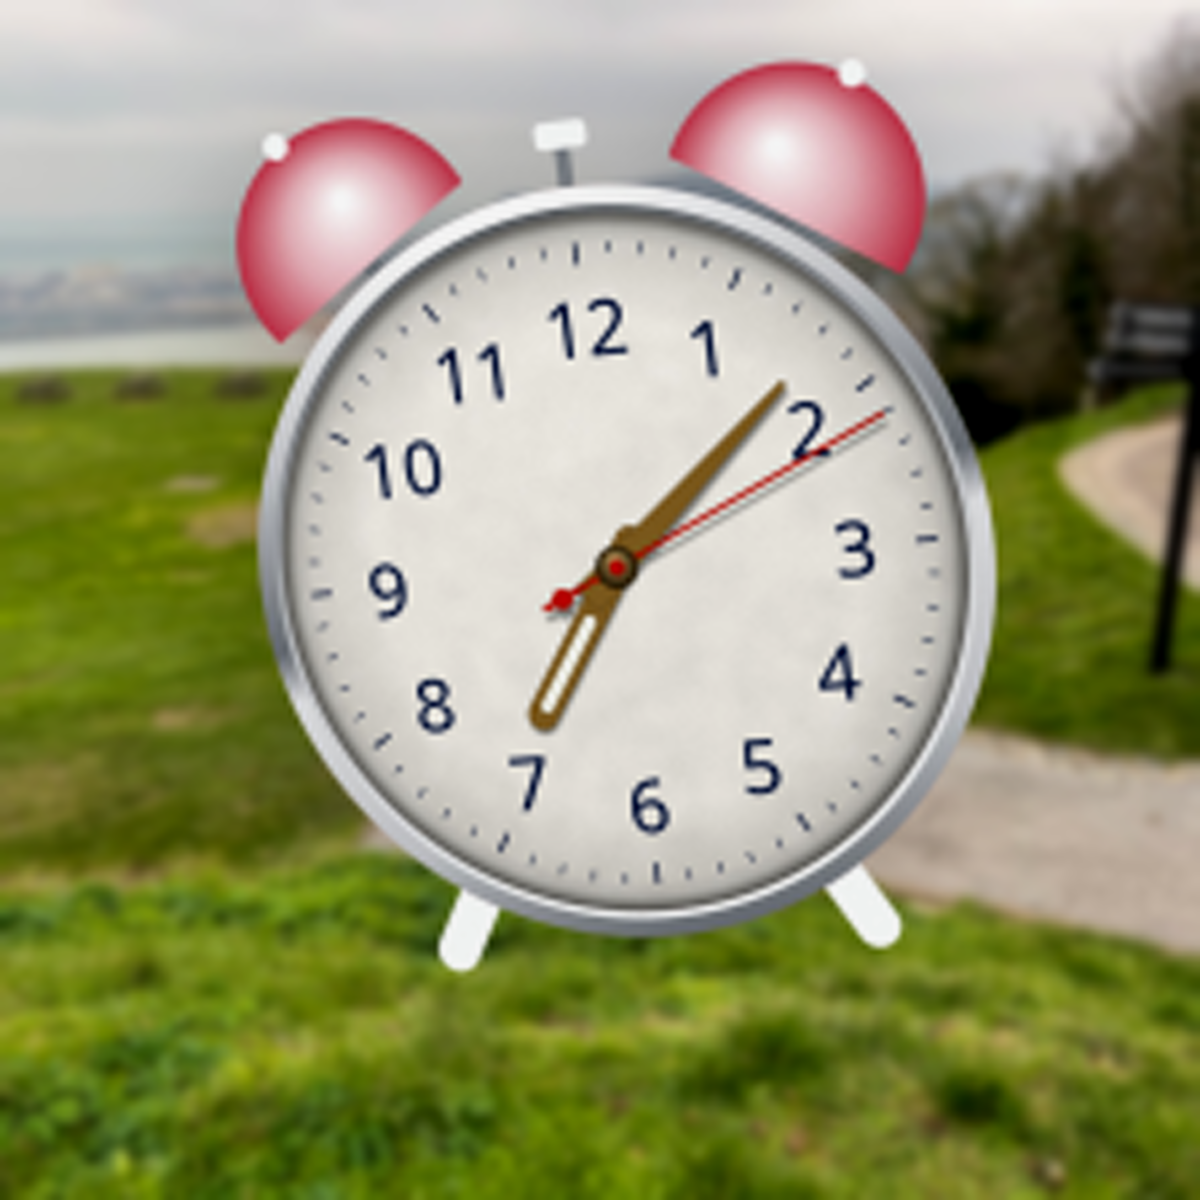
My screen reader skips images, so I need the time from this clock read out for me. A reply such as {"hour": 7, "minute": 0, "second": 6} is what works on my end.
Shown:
{"hour": 7, "minute": 8, "second": 11}
